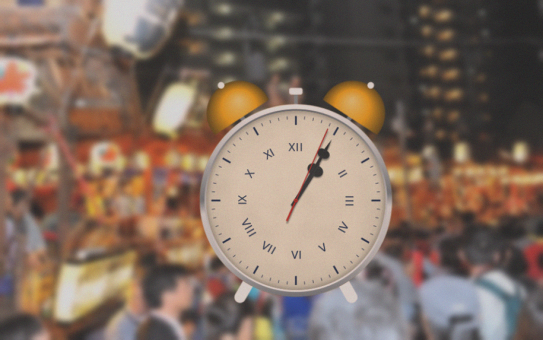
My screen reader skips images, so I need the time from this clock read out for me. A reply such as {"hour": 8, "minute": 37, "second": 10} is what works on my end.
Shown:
{"hour": 1, "minute": 5, "second": 4}
